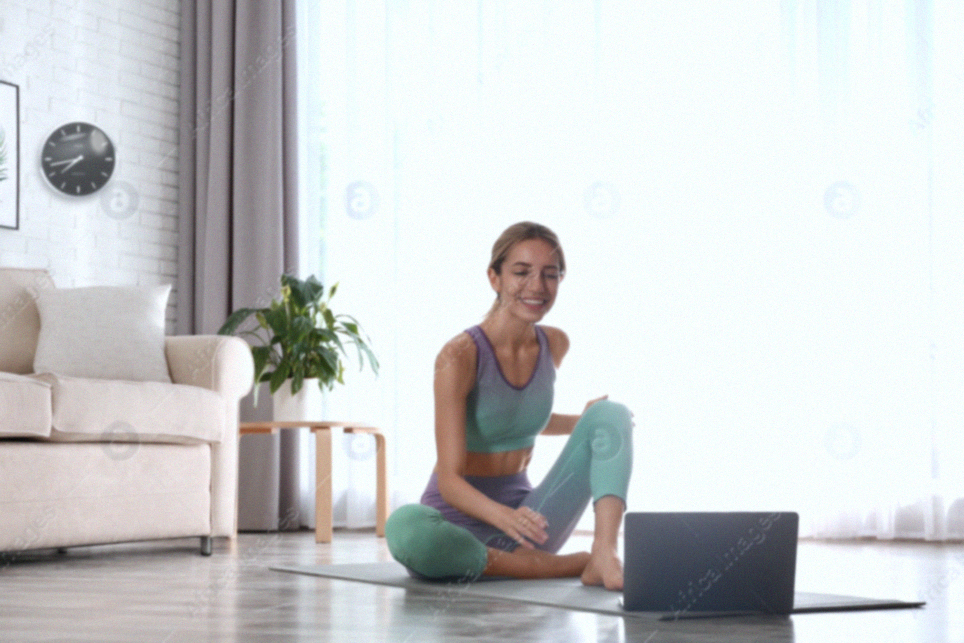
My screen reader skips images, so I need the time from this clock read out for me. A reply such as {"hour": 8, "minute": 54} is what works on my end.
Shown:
{"hour": 7, "minute": 43}
